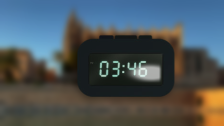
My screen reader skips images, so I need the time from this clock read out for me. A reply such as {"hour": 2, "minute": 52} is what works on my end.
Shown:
{"hour": 3, "minute": 46}
